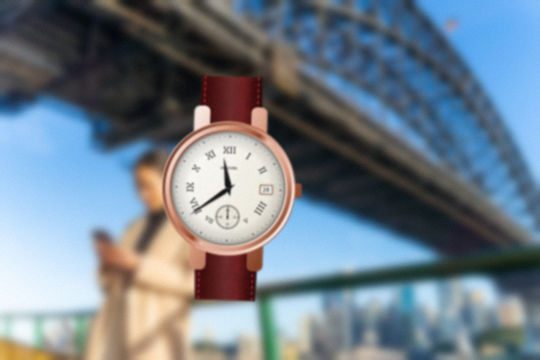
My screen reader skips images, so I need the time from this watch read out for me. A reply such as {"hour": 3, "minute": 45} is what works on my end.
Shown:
{"hour": 11, "minute": 39}
